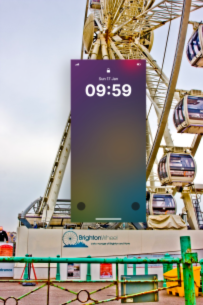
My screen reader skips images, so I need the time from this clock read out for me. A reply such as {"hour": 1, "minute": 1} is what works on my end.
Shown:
{"hour": 9, "minute": 59}
